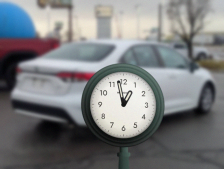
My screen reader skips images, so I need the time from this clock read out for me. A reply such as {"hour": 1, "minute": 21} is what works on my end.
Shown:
{"hour": 12, "minute": 58}
